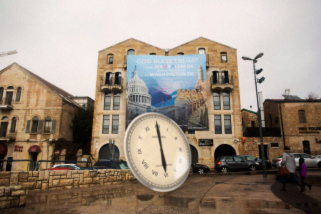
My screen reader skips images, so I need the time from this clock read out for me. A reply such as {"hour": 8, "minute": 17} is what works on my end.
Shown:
{"hour": 6, "minute": 0}
